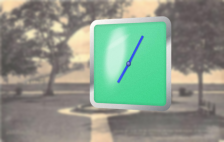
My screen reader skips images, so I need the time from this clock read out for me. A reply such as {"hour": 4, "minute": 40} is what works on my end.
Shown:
{"hour": 7, "minute": 5}
